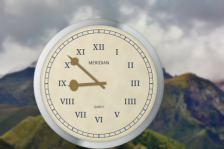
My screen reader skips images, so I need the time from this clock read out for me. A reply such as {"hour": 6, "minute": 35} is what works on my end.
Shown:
{"hour": 8, "minute": 52}
